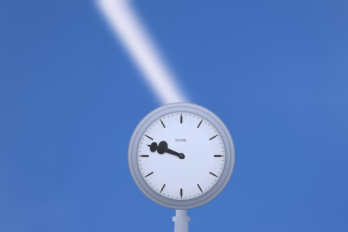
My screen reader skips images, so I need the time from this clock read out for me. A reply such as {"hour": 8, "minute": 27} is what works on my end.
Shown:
{"hour": 9, "minute": 48}
